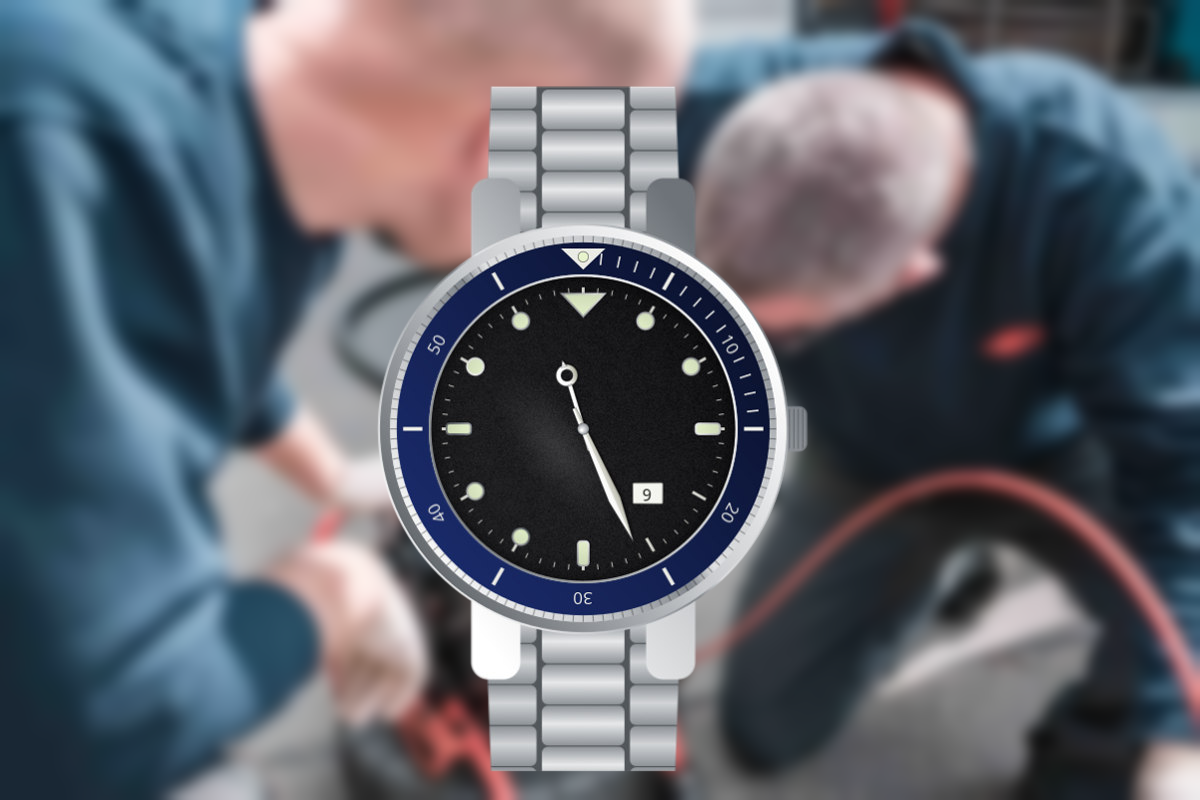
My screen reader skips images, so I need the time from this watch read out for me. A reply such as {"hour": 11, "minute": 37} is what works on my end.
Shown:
{"hour": 11, "minute": 26}
